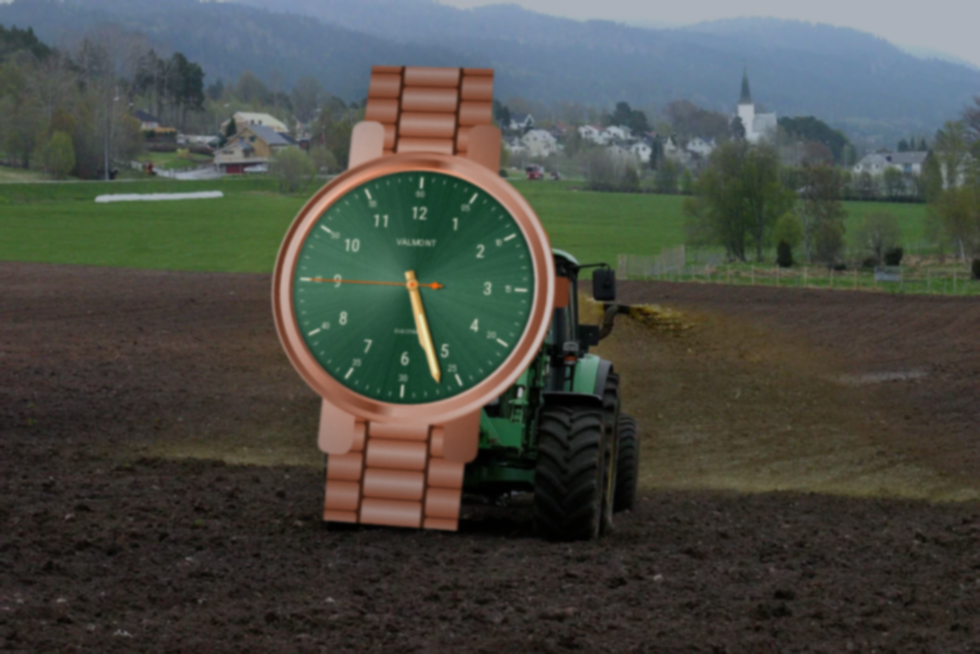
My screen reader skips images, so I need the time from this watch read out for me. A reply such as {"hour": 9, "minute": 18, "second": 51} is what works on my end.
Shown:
{"hour": 5, "minute": 26, "second": 45}
